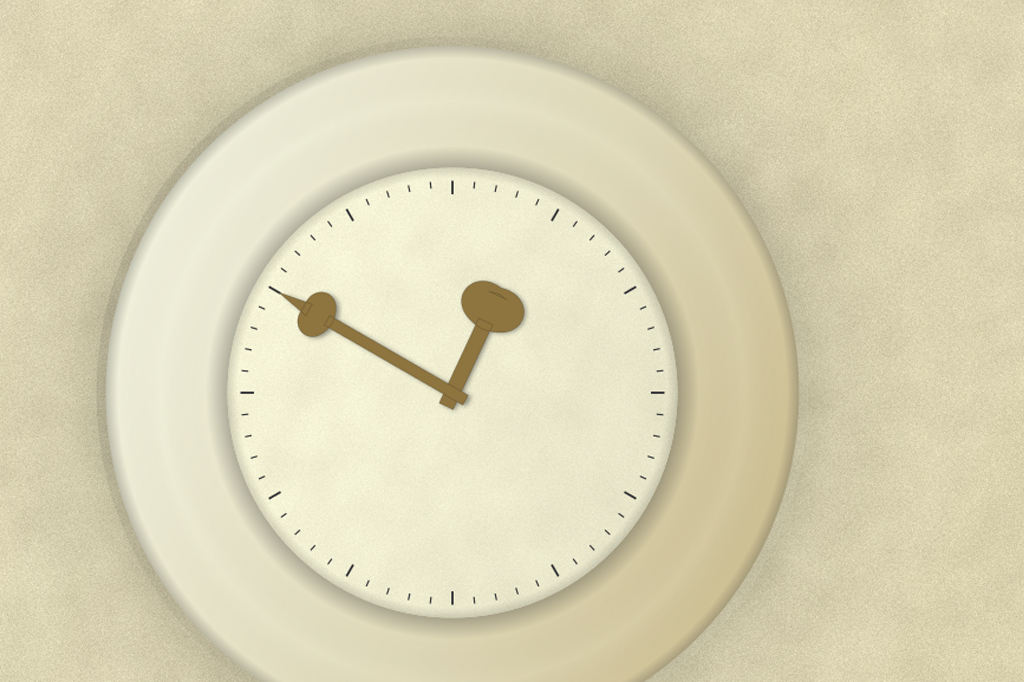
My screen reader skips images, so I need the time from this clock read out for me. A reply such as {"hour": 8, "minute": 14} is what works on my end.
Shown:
{"hour": 12, "minute": 50}
